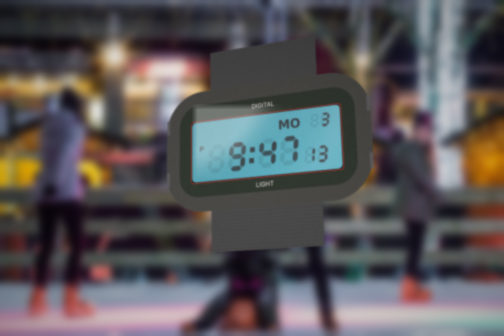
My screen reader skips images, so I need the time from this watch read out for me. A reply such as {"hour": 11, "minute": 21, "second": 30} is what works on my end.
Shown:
{"hour": 9, "minute": 47, "second": 13}
